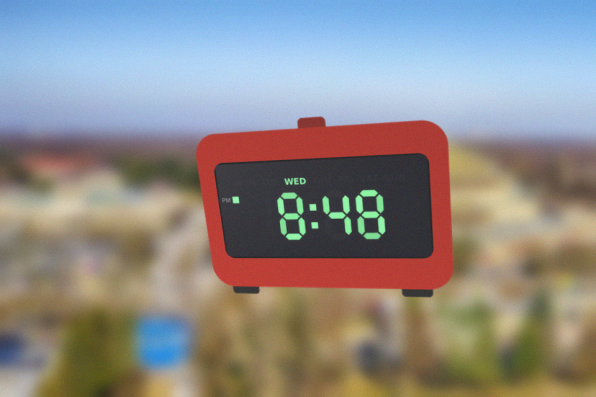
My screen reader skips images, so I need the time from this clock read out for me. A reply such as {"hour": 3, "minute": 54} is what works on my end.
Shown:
{"hour": 8, "minute": 48}
